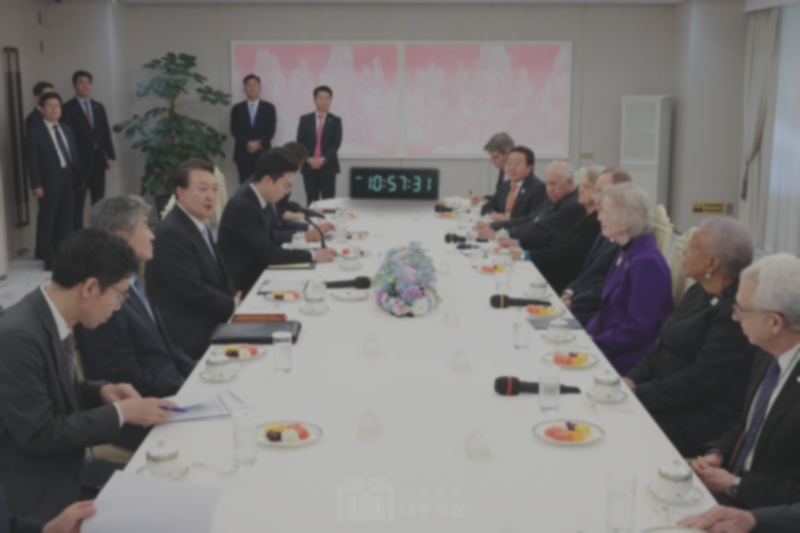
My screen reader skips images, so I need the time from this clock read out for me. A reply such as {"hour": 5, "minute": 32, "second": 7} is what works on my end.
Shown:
{"hour": 10, "minute": 57, "second": 31}
